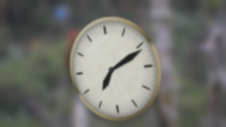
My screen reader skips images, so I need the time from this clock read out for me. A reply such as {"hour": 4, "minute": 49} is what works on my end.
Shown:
{"hour": 7, "minute": 11}
